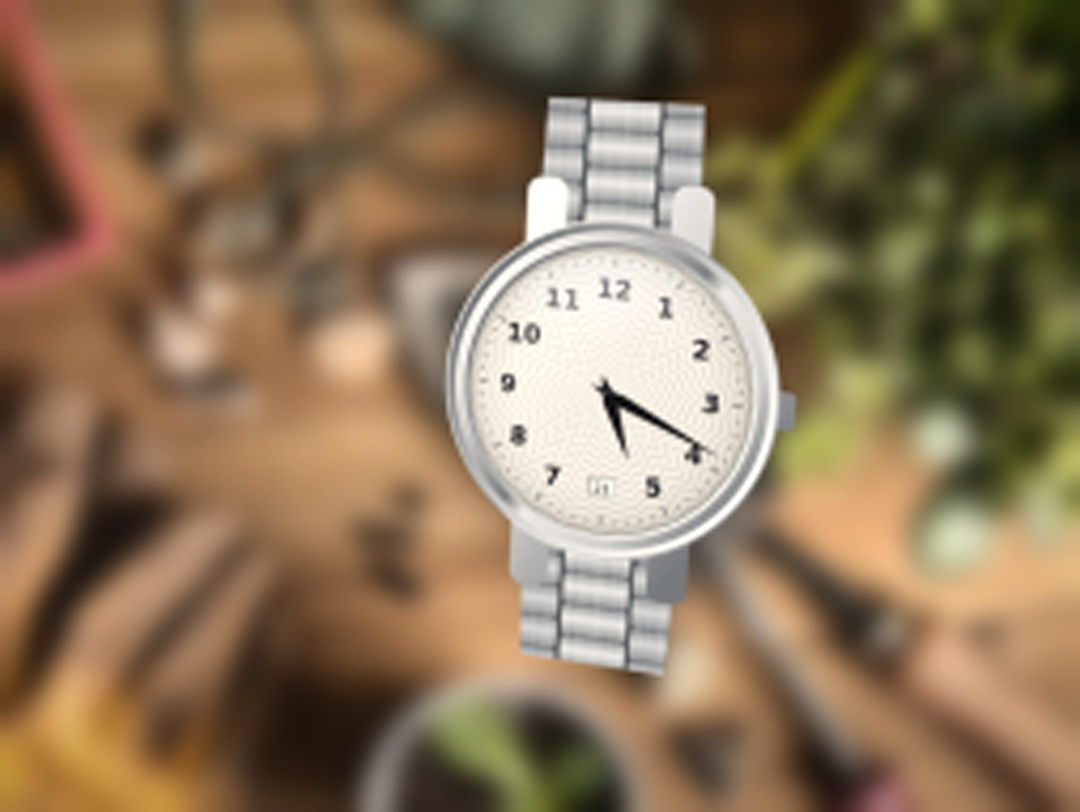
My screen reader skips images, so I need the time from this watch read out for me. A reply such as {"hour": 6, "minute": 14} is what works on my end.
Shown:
{"hour": 5, "minute": 19}
